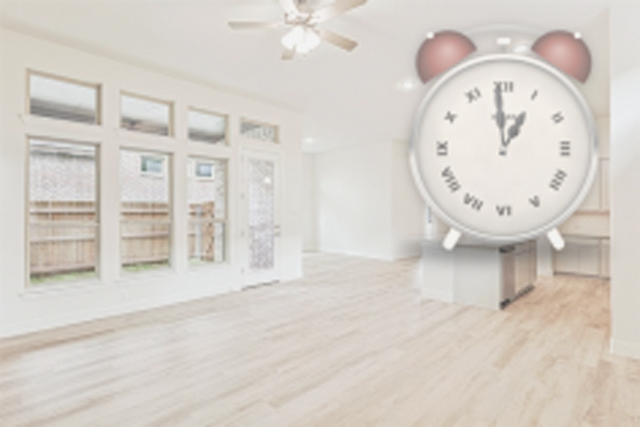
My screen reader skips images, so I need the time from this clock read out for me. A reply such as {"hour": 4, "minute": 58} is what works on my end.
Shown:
{"hour": 12, "minute": 59}
